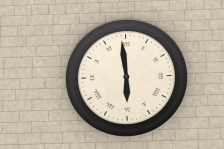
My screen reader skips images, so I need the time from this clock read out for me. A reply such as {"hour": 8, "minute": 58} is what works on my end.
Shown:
{"hour": 5, "minute": 59}
